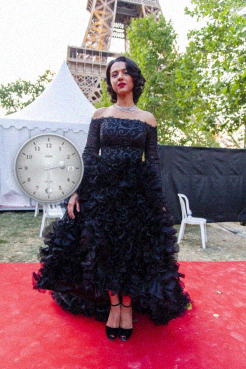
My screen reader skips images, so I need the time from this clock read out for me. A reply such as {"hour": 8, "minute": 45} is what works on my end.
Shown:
{"hour": 2, "minute": 30}
